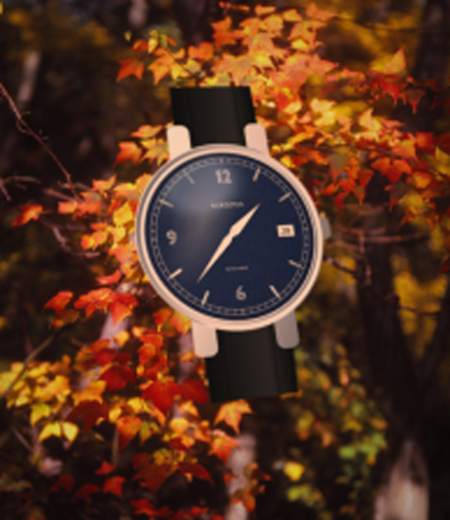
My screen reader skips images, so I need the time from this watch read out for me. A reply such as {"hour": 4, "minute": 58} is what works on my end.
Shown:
{"hour": 1, "minute": 37}
